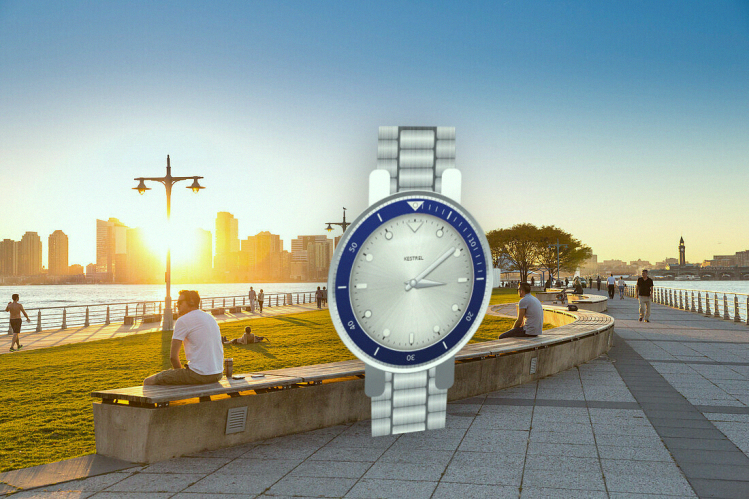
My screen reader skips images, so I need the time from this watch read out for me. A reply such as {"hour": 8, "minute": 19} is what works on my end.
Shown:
{"hour": 3, "minute": 9}
